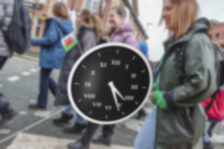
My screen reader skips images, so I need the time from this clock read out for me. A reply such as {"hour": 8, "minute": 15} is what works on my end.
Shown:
{"hour": 4, "minute": 26}
